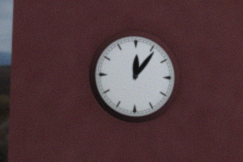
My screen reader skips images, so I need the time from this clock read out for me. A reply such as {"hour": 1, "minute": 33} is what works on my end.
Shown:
{"hour": 12, "minute": 6}
